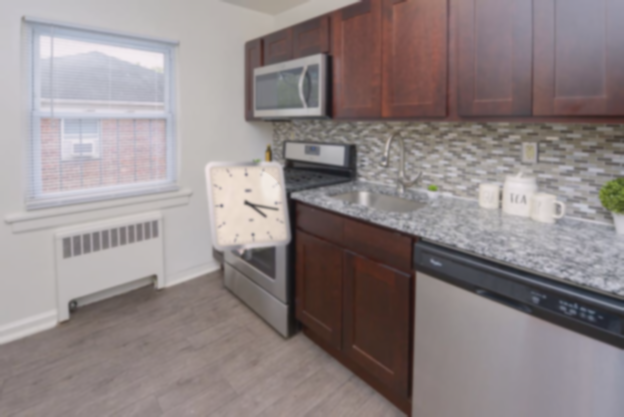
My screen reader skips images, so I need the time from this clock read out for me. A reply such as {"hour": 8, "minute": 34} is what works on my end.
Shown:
{"hour": 4, "minute": 17}
